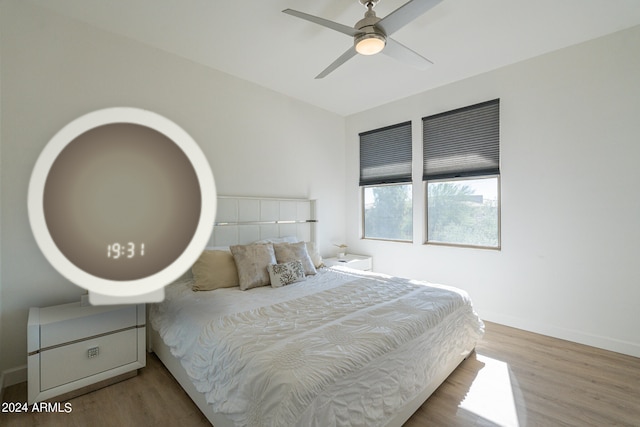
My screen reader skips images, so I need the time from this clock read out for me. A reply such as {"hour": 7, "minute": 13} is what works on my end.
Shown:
{"hour": 19, "minute": 31}
